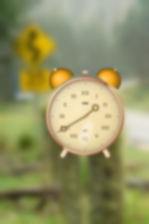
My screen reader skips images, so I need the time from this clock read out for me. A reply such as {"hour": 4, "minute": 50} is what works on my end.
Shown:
{"hour": 1, "minute": 40}
